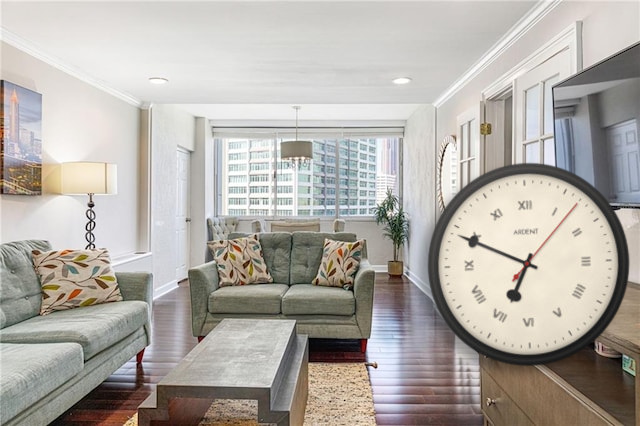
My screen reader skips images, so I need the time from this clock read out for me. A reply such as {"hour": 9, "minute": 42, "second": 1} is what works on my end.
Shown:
{"hour": 6, "minute": 49, "second": 7}
